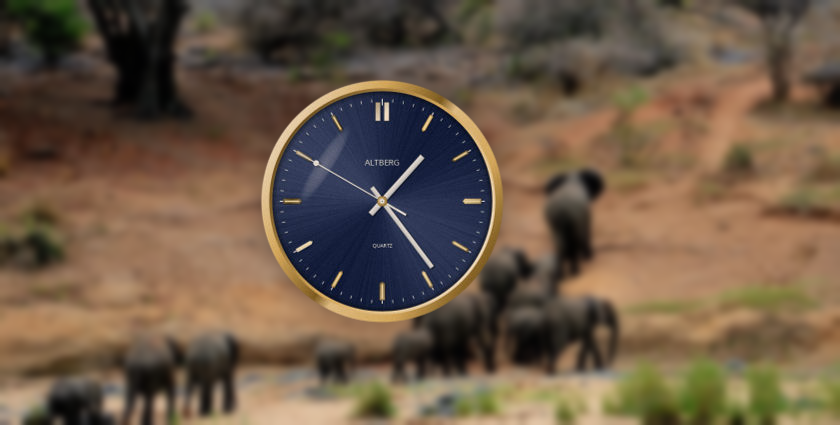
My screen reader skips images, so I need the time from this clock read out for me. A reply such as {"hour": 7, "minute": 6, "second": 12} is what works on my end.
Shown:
{"hour": 1, "minute": 23, "second": 50}
